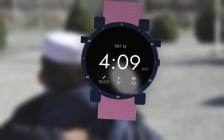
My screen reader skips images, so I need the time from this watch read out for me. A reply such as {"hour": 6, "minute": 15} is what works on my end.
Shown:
{"hour": 4, "minute": 9}
